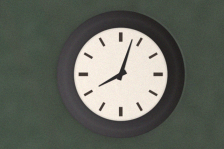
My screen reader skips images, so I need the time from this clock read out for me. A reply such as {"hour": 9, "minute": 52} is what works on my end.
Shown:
{"hour": 8, "minute": 3}
